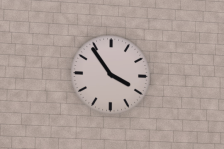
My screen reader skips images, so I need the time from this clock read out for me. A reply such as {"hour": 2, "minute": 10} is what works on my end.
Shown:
{"hour": 3, "minute": 54}
